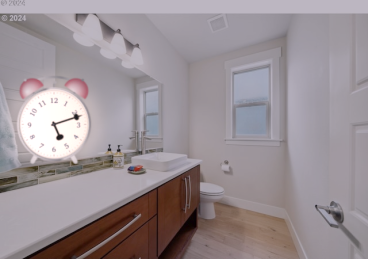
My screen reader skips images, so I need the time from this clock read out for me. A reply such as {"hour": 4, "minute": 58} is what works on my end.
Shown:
{"hour": 5, "minute": 12}
